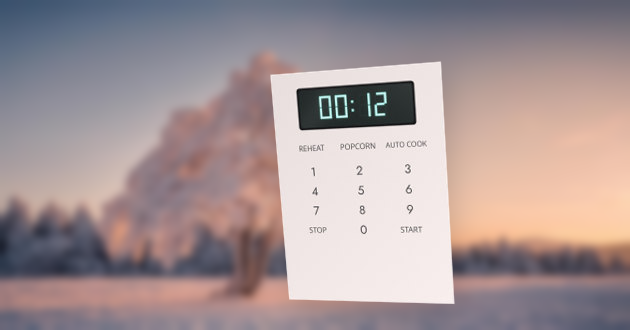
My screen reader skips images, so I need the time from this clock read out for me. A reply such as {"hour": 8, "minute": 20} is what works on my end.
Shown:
{"hour": 0, "minute": 12}
